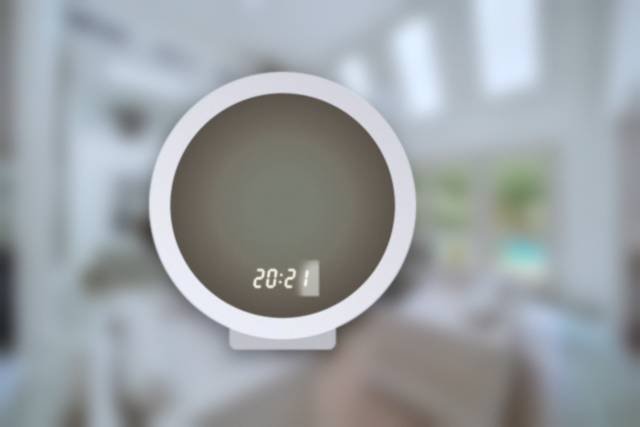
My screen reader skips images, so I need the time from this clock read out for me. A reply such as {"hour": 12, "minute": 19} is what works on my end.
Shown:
{"hour": 20, "minute": 21}
